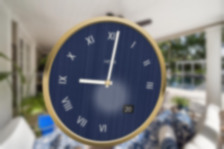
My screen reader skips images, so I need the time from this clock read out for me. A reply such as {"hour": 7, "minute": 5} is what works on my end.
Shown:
{"hour": 9, "minute": 1}
